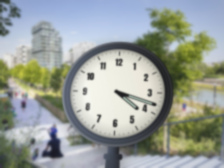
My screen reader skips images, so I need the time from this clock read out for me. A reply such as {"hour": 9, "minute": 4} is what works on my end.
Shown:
{"hour": 4, "minute": 18}
